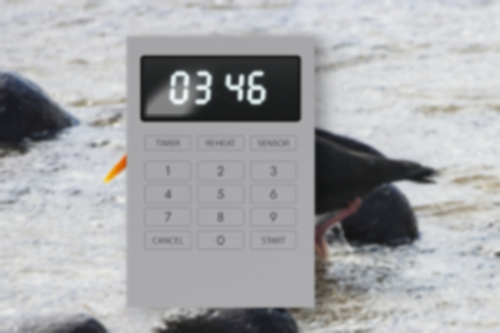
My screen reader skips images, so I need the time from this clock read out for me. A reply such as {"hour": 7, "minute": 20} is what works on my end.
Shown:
{"hour": 3, "minute": 46}
